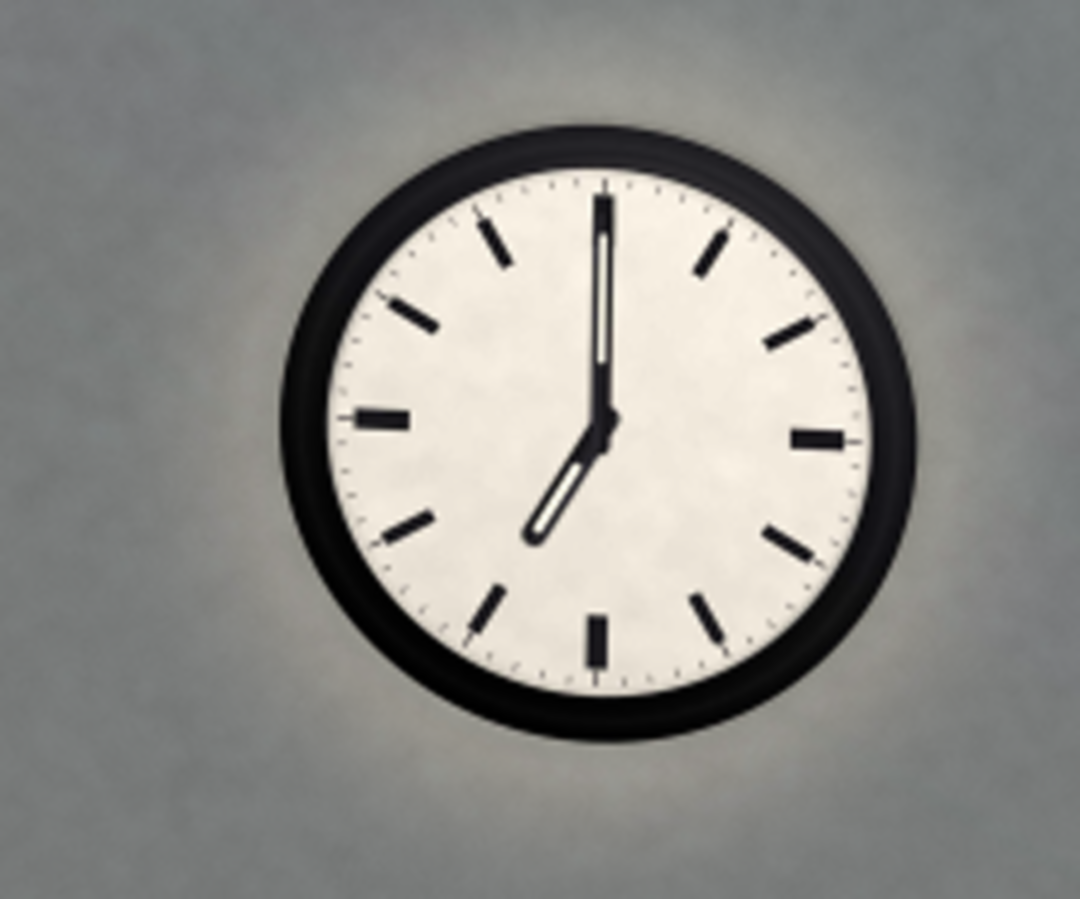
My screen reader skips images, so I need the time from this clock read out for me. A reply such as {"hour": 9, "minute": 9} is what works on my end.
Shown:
{"hour": 7, "minute": 0}
